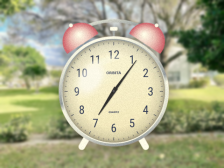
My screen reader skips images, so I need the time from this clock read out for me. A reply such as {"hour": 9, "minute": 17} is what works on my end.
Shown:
{"hour": 7, "minute": 6}
